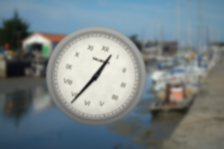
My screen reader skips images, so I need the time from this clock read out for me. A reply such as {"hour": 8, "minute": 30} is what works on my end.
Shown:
{"hour": 12, "minute": 34}
